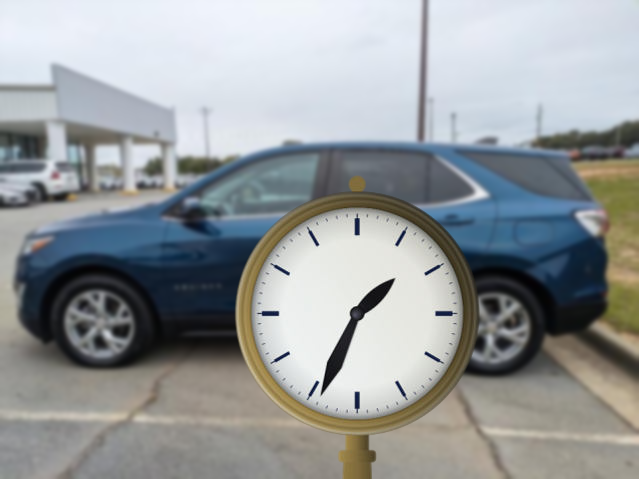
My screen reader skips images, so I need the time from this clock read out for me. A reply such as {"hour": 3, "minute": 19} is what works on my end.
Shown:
{"hour": 1, "minute": 34}
